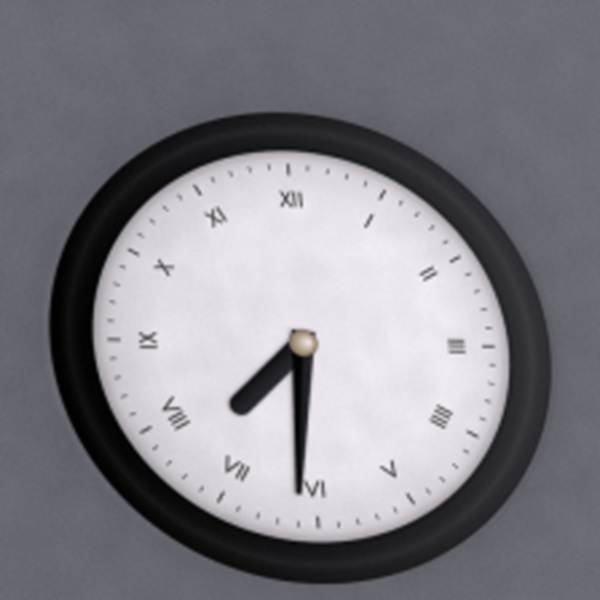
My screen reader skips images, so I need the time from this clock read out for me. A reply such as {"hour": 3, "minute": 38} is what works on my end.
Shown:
{"hour": 7, "minute": 31}
